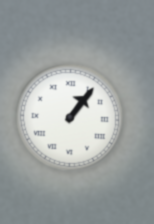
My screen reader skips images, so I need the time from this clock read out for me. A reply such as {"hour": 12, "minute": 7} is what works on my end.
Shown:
{"hour": 1, "minute": 6}
